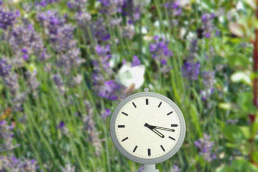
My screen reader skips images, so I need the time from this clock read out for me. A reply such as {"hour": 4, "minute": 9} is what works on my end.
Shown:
{"hour": 4, "minute": 17}
